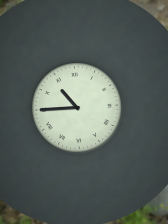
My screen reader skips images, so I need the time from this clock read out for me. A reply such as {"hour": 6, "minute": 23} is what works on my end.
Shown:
{"hour": 10, "minute": 45}
